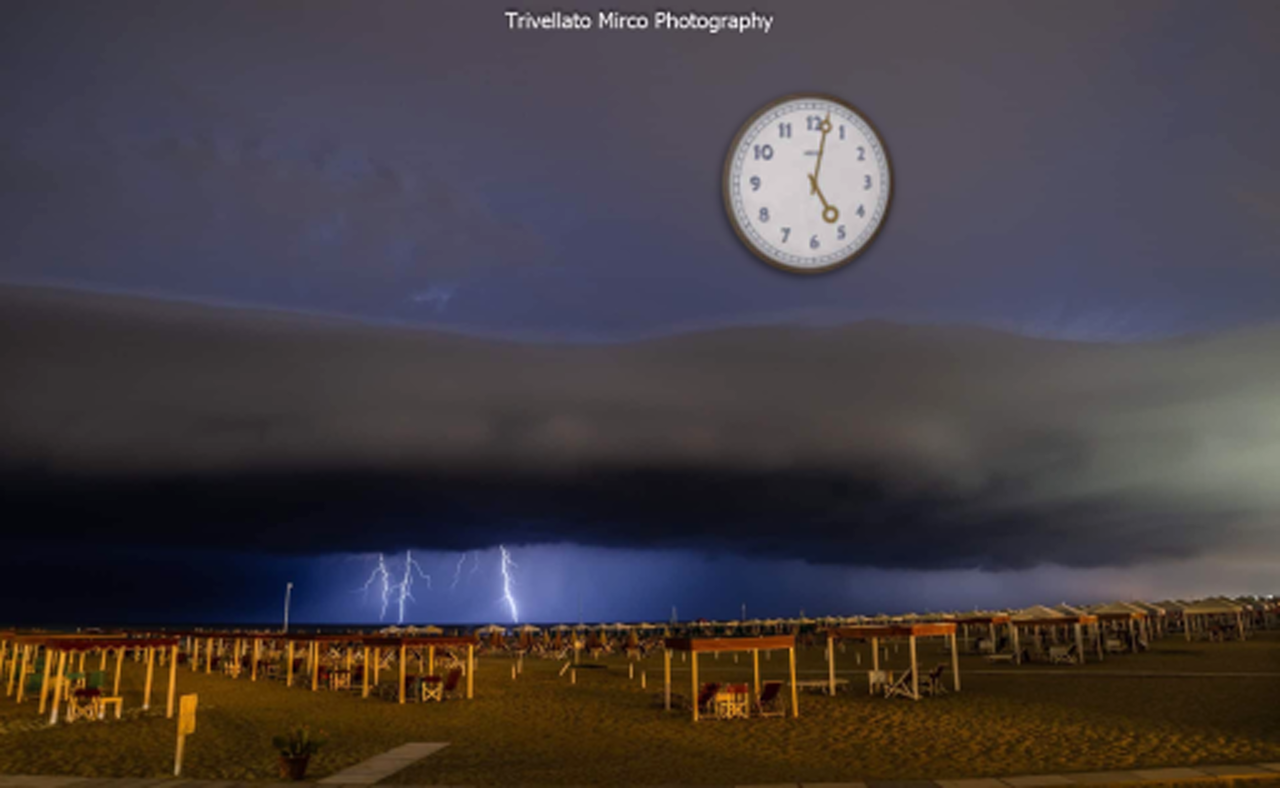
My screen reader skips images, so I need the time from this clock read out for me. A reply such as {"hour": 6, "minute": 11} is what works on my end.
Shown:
{"hour": 5, "minute": 2}
